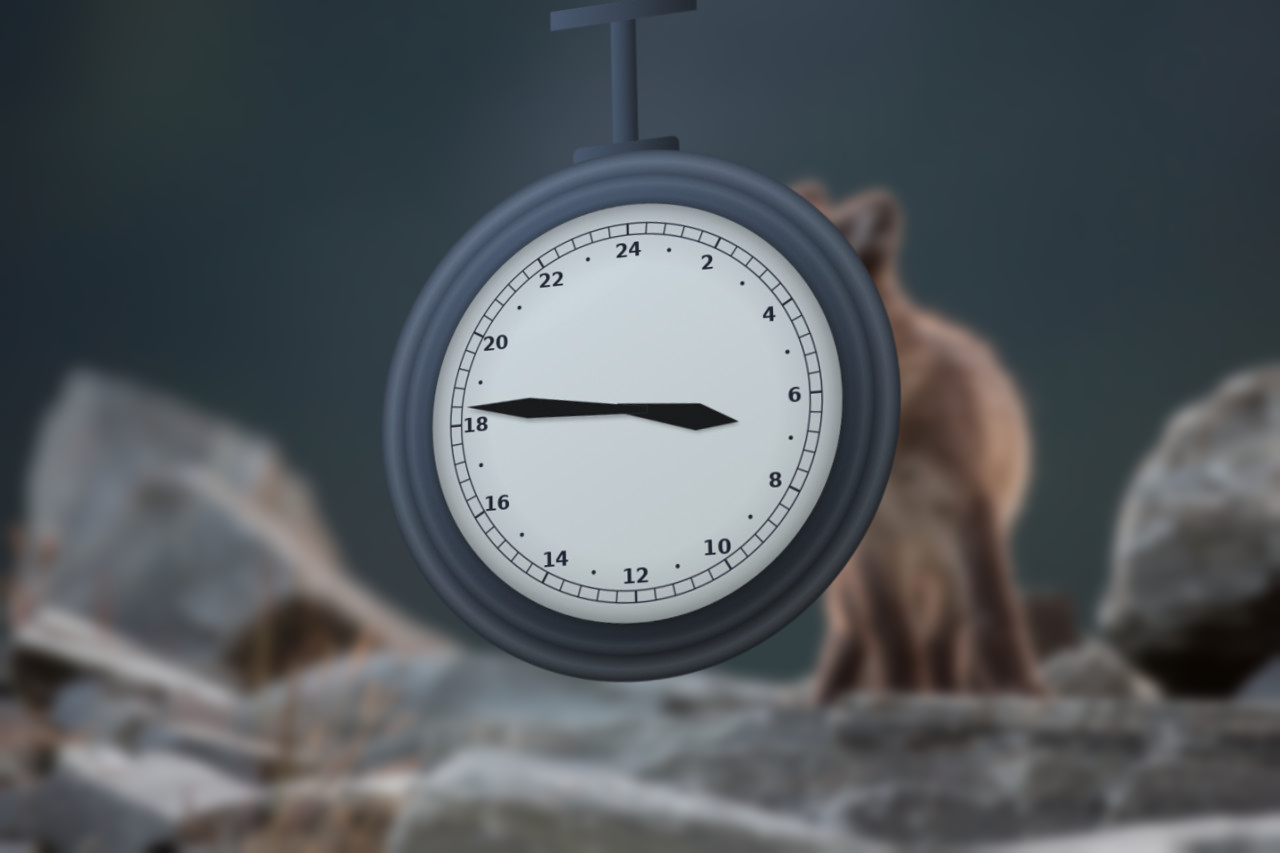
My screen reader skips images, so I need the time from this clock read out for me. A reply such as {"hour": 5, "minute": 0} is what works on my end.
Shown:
{"hour": 6, "minute": 46}
